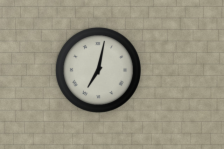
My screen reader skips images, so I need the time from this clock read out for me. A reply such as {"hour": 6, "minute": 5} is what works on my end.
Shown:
{"hour": 7, "minute": 2}
